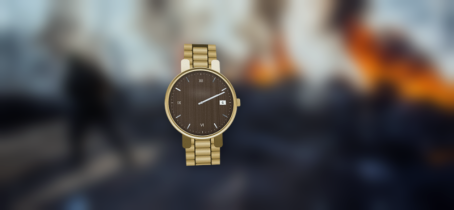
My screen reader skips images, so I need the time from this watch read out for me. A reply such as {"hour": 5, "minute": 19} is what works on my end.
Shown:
{"hour": 2, "minute": 11}
